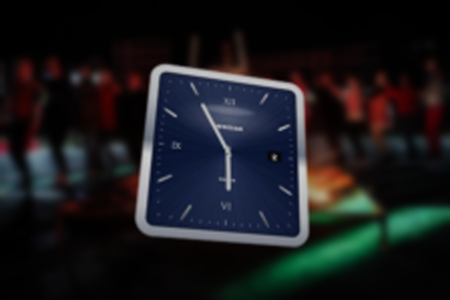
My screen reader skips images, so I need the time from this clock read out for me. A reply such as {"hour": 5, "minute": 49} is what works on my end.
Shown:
{"hour": 5, "minute": 55}
